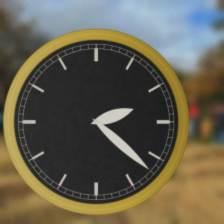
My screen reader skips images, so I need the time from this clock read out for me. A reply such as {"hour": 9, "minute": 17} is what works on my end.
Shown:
{"hour": 2, "minute": 22}
